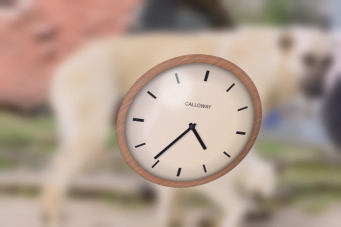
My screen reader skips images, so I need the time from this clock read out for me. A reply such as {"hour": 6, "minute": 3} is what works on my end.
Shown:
{"hour": 4, "minute": 36}
